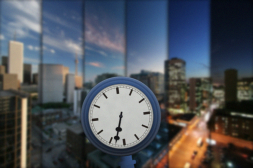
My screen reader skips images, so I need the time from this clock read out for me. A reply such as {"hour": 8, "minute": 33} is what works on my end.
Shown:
{"hour": 6, "minute": 33}
